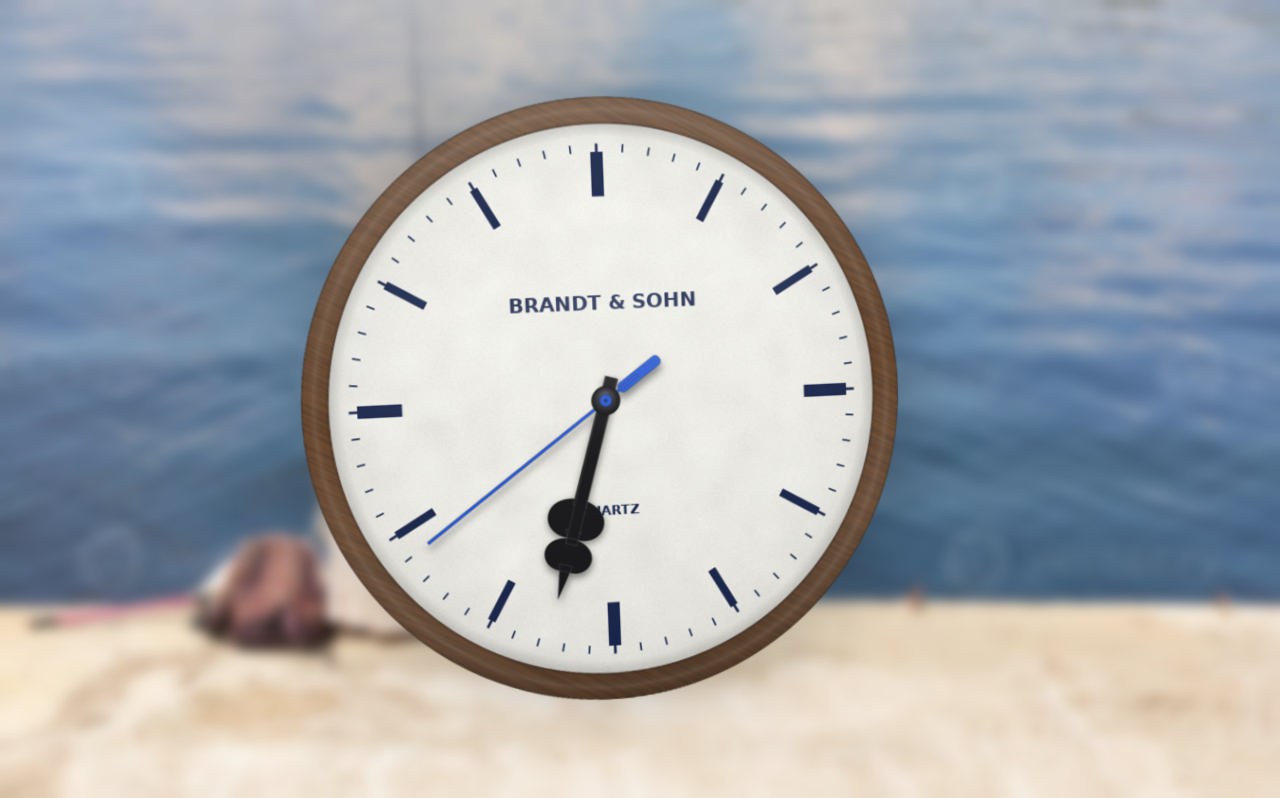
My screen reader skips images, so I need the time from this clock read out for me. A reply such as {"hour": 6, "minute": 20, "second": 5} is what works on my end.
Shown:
{"hour": 6, "minute": 32, "second": 39}
